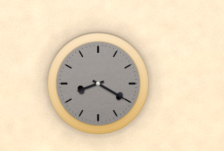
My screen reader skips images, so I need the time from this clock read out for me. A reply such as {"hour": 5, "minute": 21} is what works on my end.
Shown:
{"hour": 8, "minute": 20}
